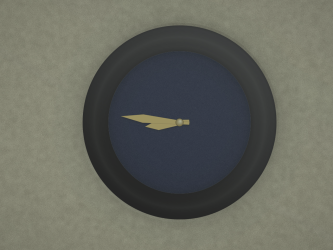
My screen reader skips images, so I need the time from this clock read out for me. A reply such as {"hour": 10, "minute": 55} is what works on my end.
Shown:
{"hour": 8, "minute": 46}
